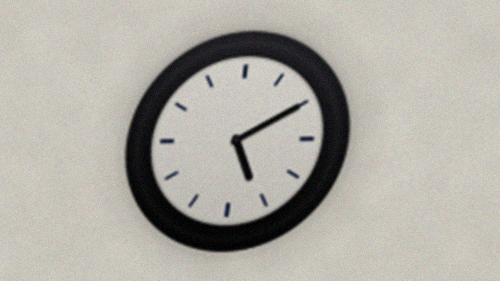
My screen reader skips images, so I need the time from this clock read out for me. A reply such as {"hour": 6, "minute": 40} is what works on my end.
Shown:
{"hour": 5, "minute": 10}
